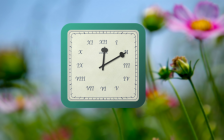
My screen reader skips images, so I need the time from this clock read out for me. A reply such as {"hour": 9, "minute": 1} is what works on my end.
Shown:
{"hour": 12, "minute": 10}
